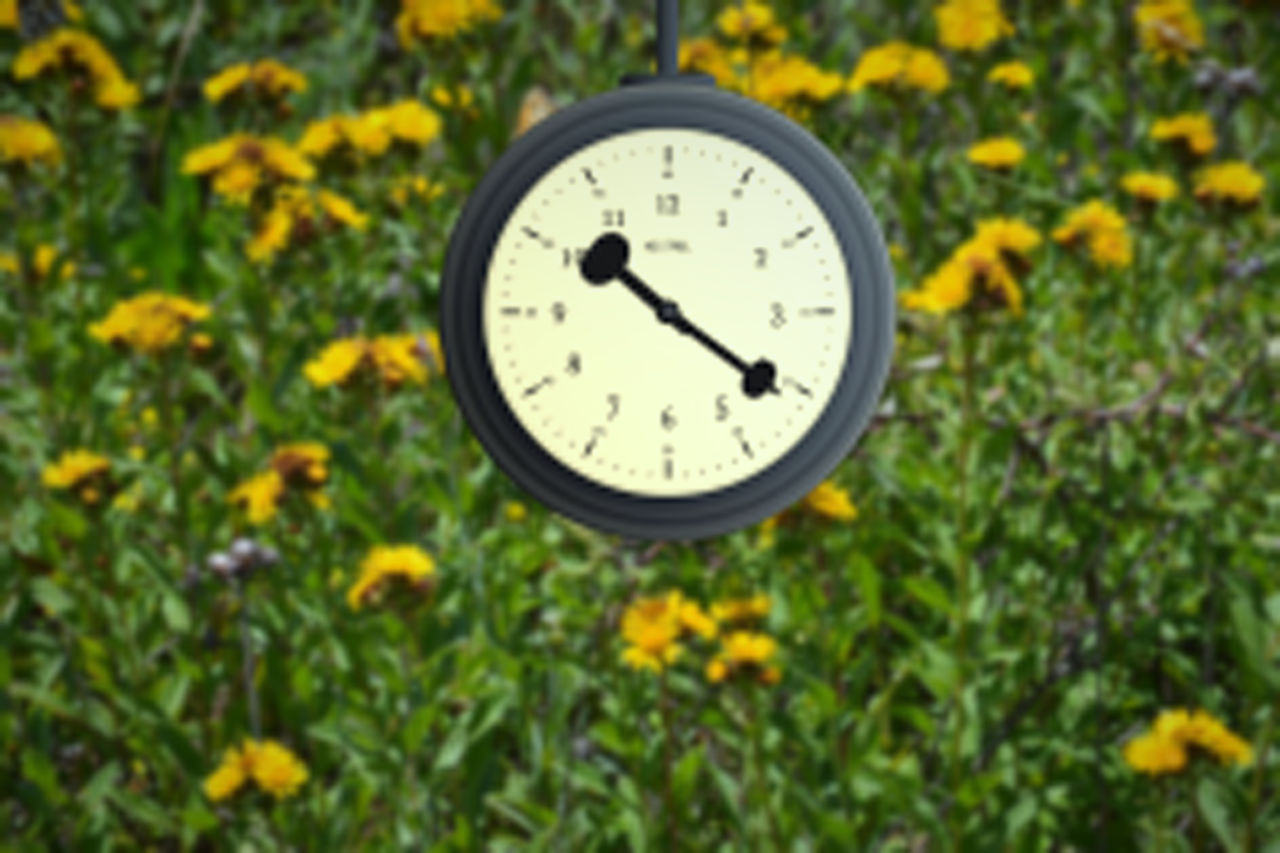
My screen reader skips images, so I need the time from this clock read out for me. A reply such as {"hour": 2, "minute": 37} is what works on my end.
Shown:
{"hour": 10, "minute": 21}
